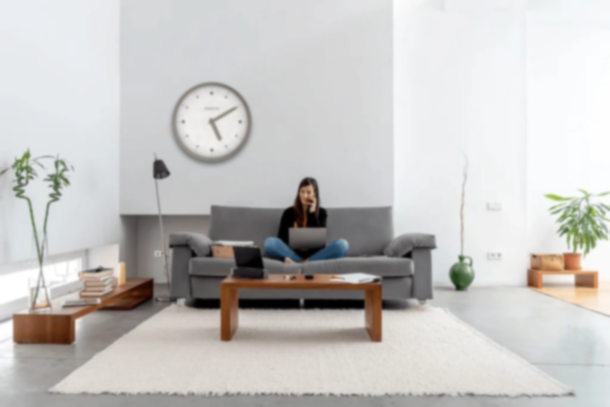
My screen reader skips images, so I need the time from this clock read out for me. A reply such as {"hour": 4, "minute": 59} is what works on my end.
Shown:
{"hour": 5, "minute": 10}
